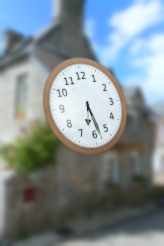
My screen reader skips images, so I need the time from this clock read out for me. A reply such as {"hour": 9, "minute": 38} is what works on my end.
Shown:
{"hour": 6, "minute": 28}
